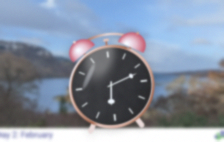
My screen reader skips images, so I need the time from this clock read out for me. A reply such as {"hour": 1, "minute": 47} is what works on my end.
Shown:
{"hour": 6, "minute": 12}
